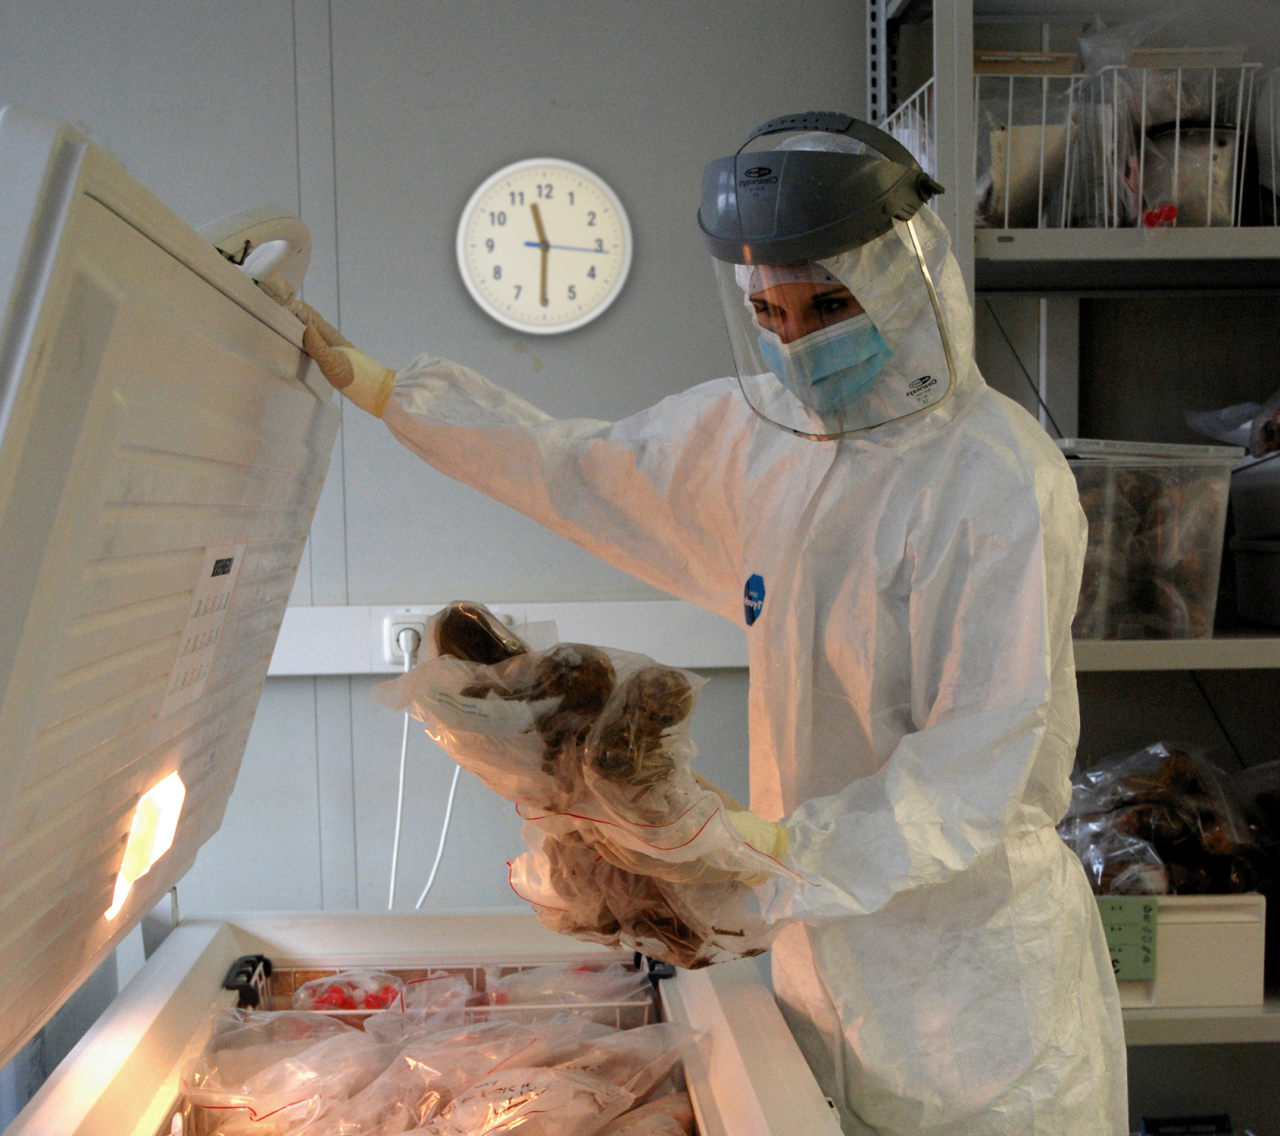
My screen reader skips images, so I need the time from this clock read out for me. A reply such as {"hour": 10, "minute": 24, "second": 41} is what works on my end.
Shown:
{"hour": 11, "minute": 30, "second": 16}
